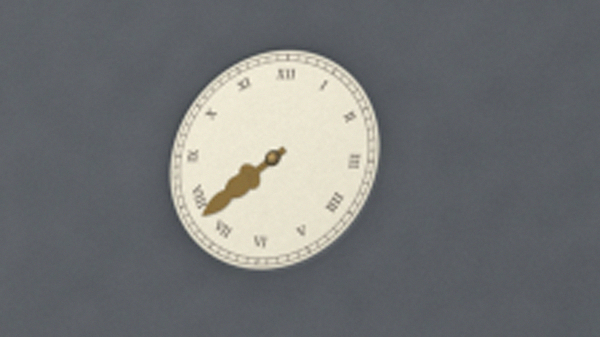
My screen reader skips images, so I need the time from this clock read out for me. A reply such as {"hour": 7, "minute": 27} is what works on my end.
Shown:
{"hour": 7, "minute": 38}
